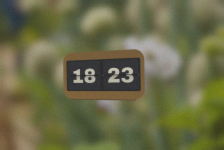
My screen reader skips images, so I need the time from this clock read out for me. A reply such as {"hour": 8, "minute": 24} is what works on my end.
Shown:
{"hour": 18, "minute": 23}
